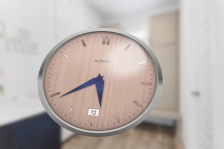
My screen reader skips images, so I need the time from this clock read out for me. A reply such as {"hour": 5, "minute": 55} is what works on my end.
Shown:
{"hour": 5, "minute": 39}
